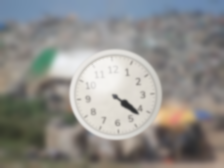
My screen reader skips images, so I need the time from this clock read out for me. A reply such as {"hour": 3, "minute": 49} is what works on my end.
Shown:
{"hour": 4, "minute": 22}
